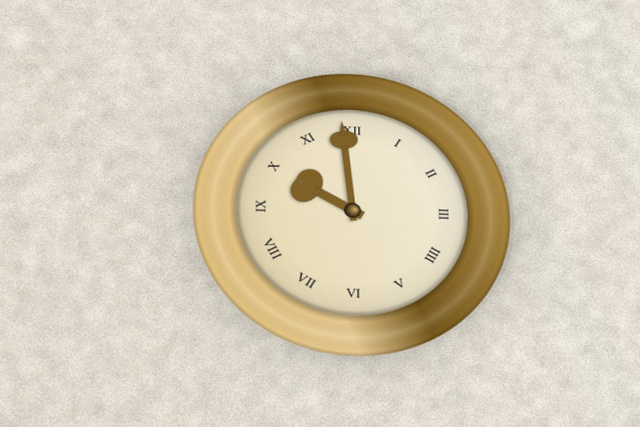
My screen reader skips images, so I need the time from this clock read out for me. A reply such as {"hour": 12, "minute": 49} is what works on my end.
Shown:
{"hour": 9, "minute": 59}
